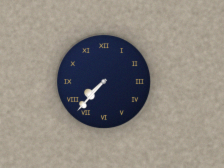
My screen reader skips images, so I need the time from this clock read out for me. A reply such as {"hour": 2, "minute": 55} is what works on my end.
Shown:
{"hour": 7, "minute": 37}
